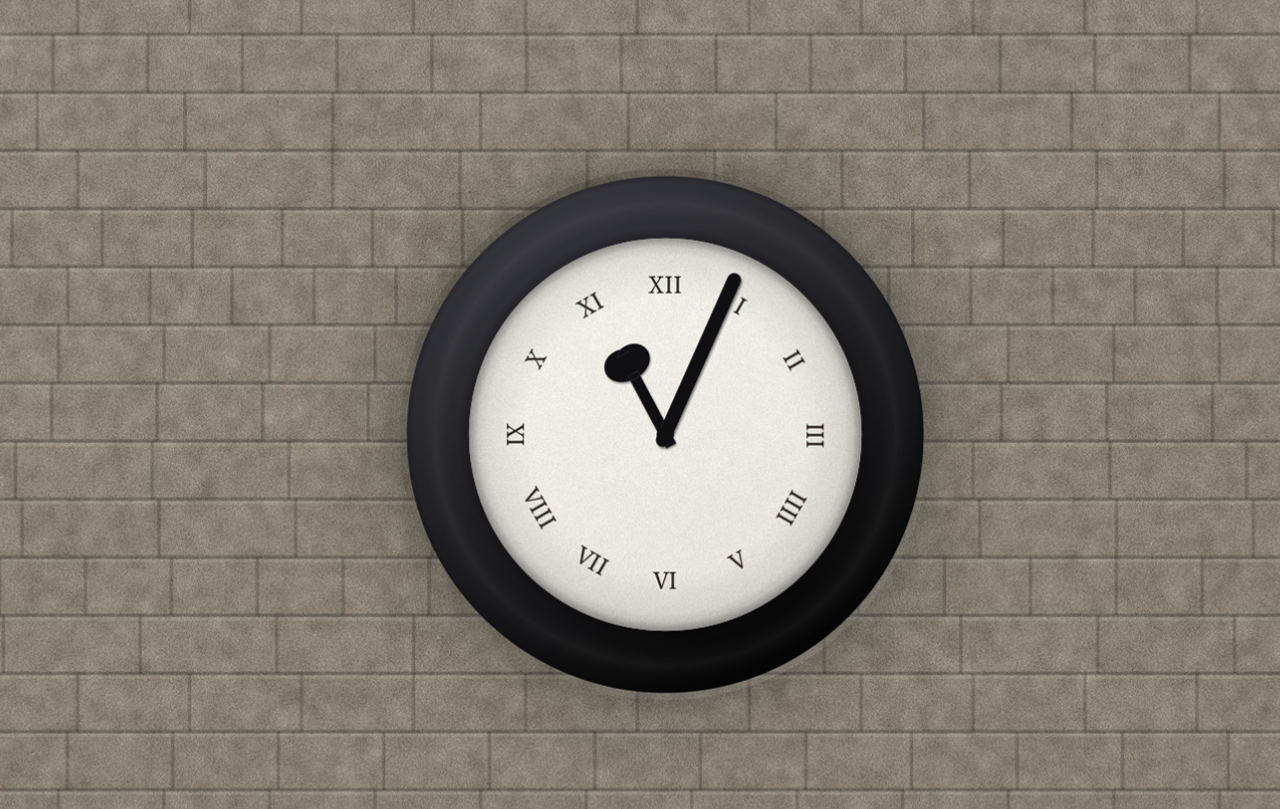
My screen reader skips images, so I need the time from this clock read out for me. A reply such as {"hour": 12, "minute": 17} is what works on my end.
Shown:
{"hour": 11, "minute": 4}
